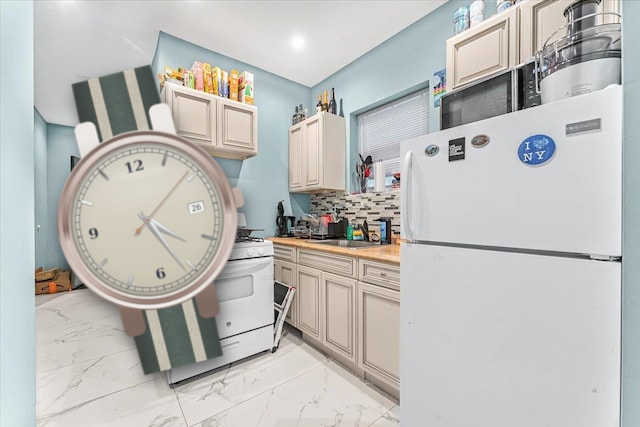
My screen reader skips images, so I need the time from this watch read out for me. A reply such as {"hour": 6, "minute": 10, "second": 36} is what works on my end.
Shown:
{"hour": 4, "minute": 26, "second": 9}
